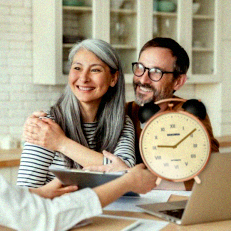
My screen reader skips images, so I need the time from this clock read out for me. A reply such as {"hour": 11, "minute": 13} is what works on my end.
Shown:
{"hour": 9, "minute": 9}
